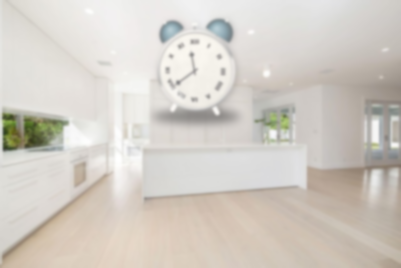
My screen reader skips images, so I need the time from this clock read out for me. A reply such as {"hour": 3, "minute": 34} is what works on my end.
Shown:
{"hour": 11, "minute": 39}
